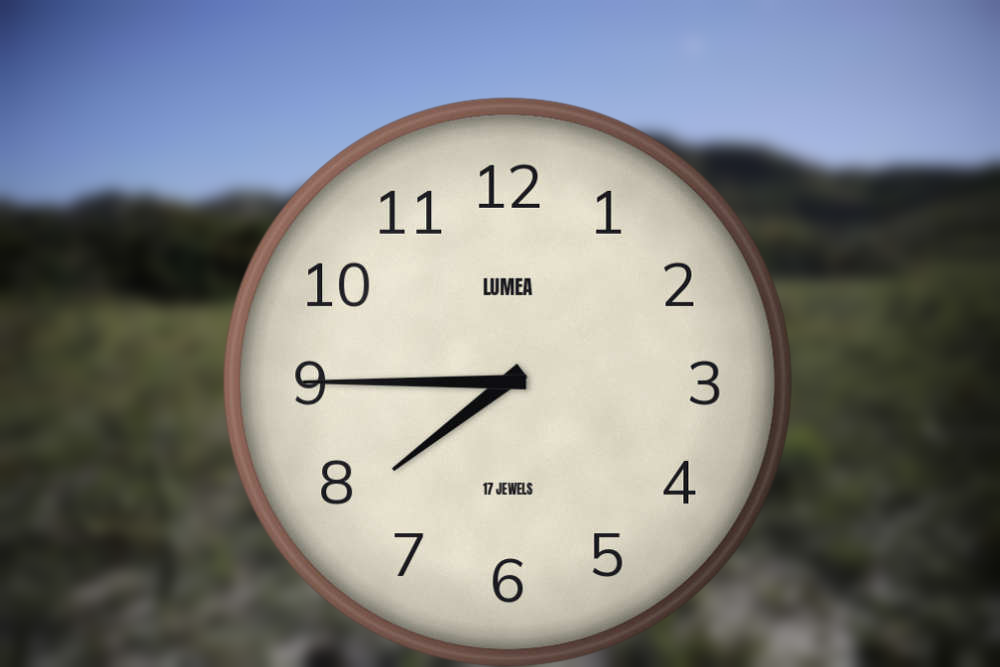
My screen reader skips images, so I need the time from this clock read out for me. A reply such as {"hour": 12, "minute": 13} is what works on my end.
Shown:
{"hour": 7, "minute": 45}
